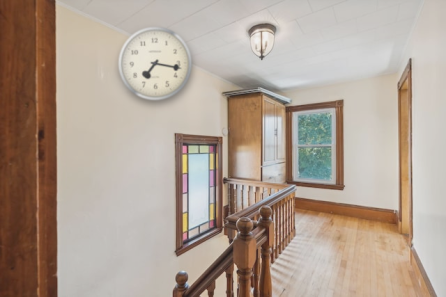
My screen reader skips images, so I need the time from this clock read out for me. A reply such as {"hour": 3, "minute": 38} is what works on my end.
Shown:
{"hour": 7, "minute": 17}
